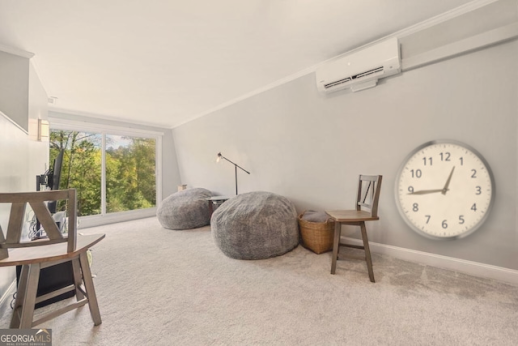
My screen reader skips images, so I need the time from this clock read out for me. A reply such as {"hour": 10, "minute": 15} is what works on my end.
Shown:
{"hour": 12, "minute": 44}
